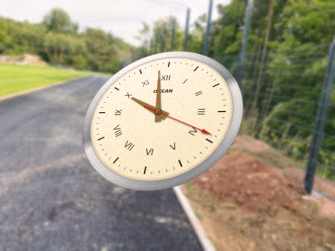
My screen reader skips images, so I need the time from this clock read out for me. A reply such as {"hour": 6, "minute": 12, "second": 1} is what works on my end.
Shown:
{"hour": 9, "minute": 58, "second": 19}
